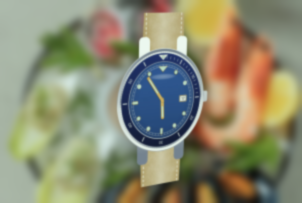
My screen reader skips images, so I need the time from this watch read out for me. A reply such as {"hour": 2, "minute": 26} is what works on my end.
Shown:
{"hour": 5, "minute": 54}
